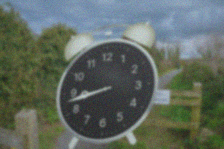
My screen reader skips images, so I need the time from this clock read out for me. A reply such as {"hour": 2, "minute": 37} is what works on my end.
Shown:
{"hour": 8, "minute": 43}
